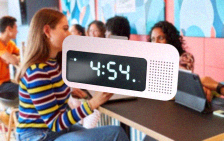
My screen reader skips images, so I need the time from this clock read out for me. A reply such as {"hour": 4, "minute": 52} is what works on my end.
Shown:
{"hour": 4, "minute": 54}
